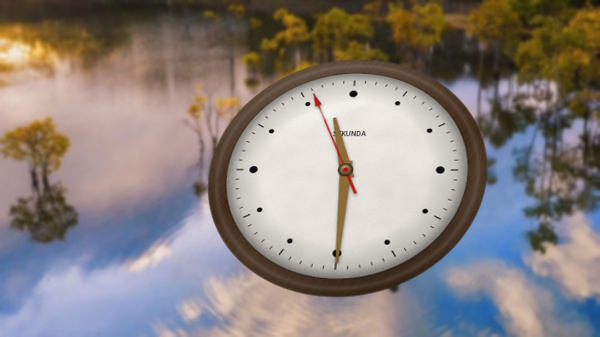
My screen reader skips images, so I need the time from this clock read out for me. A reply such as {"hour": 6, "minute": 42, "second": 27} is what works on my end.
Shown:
{"hour": 11, "minute": 29, "second": 56}
